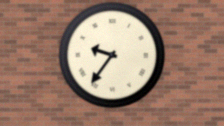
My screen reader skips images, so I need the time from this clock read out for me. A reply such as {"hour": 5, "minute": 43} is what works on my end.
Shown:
{"hour": 9, "minute": 36}
